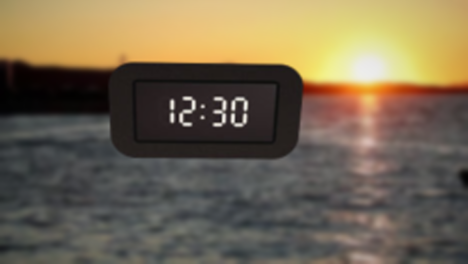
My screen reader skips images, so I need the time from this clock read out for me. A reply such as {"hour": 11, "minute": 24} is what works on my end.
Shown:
{"hour": 12, "minute": 30}
